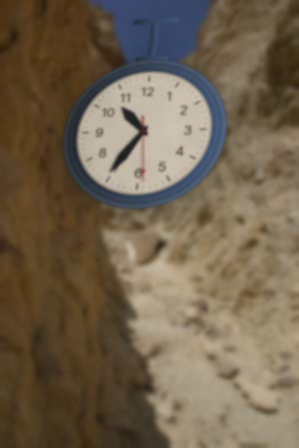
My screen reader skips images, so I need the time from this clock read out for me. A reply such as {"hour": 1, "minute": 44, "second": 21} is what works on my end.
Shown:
{"hour": 10, "minute": 35, "second": 29}
